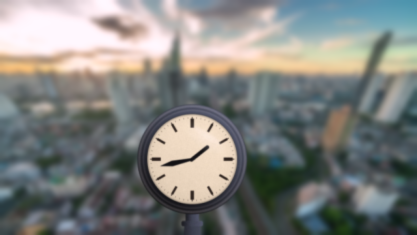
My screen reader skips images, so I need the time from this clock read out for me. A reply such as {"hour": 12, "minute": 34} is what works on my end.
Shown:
{"hour": 1, "minute": 43}
